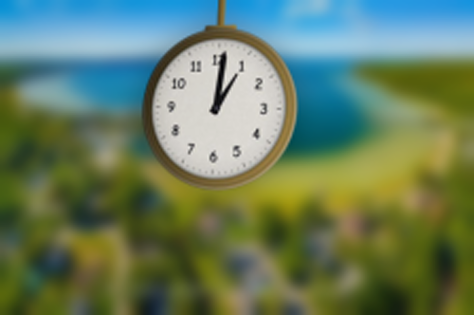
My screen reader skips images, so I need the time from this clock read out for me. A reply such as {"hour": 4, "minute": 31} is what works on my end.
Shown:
{"hour": 1, "minute": 1}
